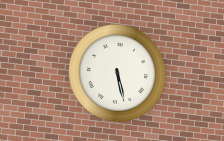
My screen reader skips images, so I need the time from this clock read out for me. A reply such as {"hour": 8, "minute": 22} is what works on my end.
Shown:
{"hour": 5, "minute": 27}
